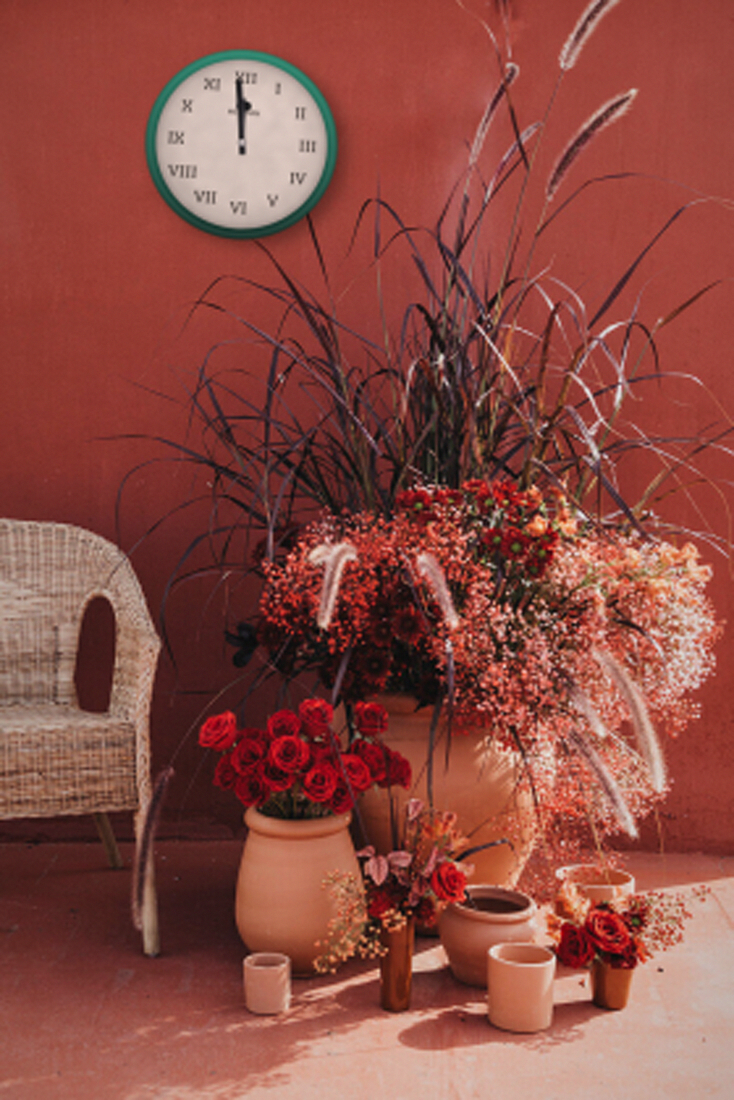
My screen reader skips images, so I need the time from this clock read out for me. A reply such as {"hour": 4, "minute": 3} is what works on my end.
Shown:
{"hour": 11, "minute": 59}
